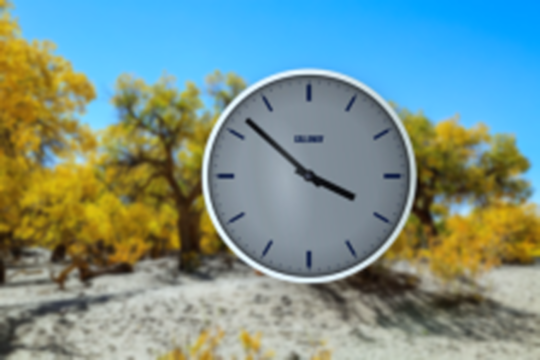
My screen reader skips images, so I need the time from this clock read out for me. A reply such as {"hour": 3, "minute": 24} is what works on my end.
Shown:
{"hour": 3, "minute": 52}
